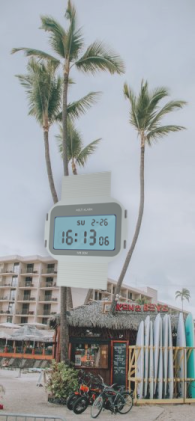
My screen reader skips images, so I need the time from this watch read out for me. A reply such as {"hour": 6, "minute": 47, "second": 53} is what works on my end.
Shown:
{"hour": 16, "minute": 13, "second": 6}
